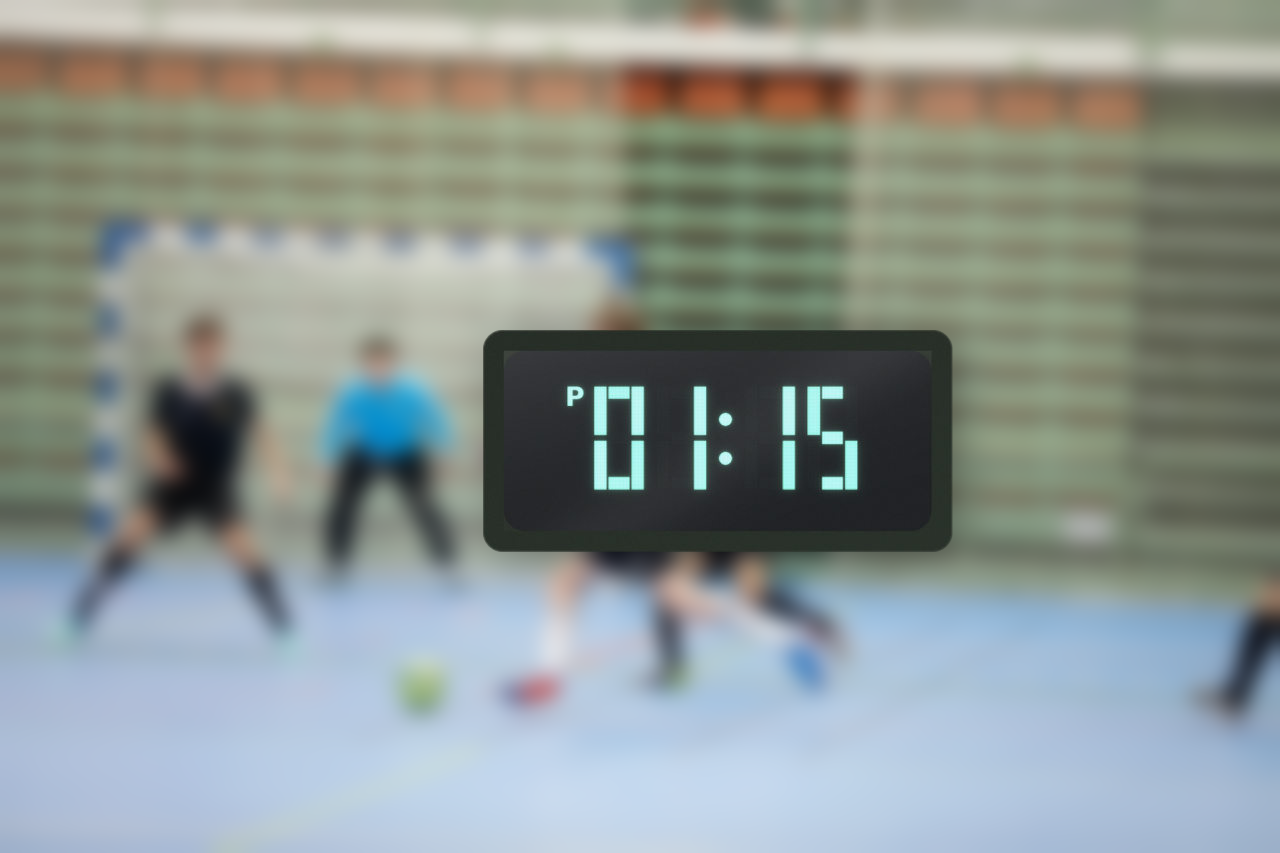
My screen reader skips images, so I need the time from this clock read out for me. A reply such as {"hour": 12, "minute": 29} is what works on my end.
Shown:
{"hour": 1, "minute": 15}
